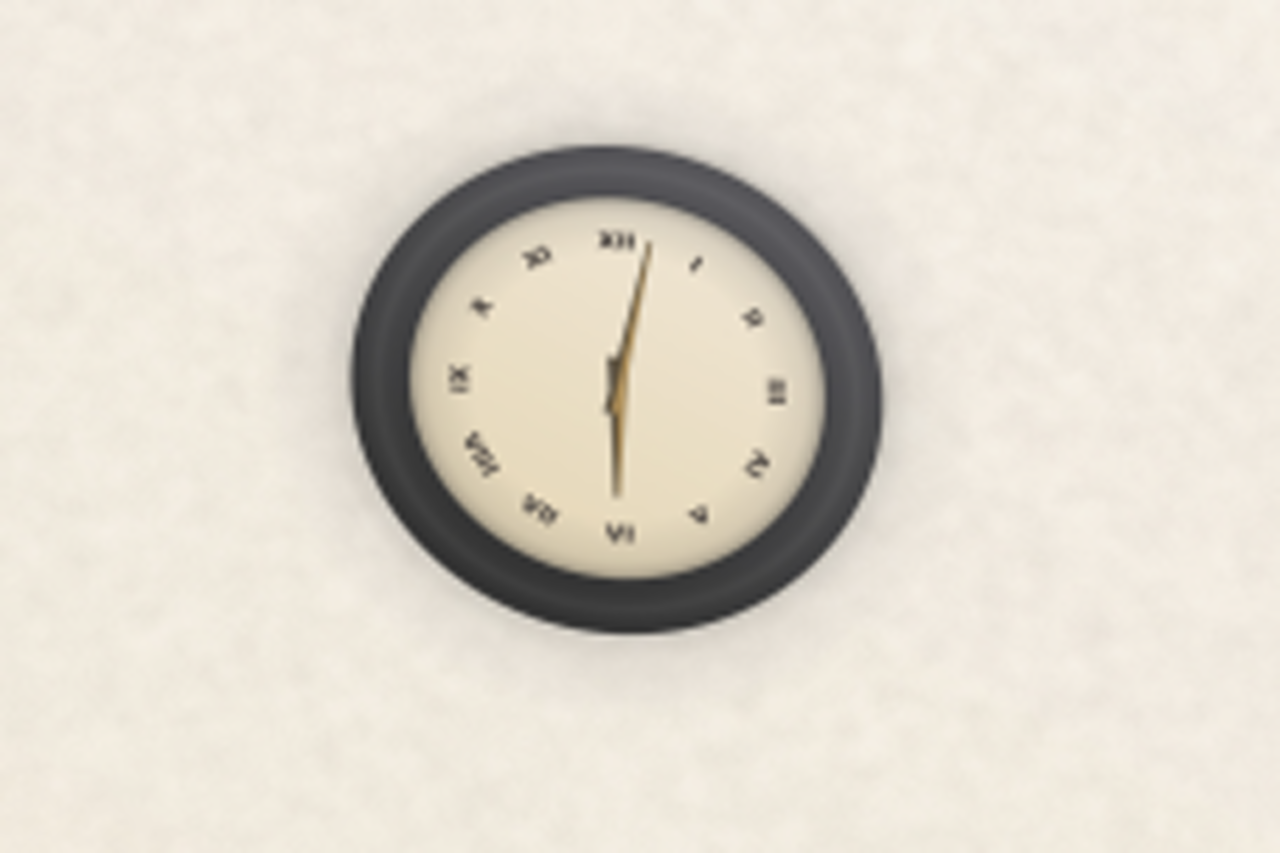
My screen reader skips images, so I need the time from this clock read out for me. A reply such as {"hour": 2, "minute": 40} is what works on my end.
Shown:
{"hour": 6, "minute": 2}
